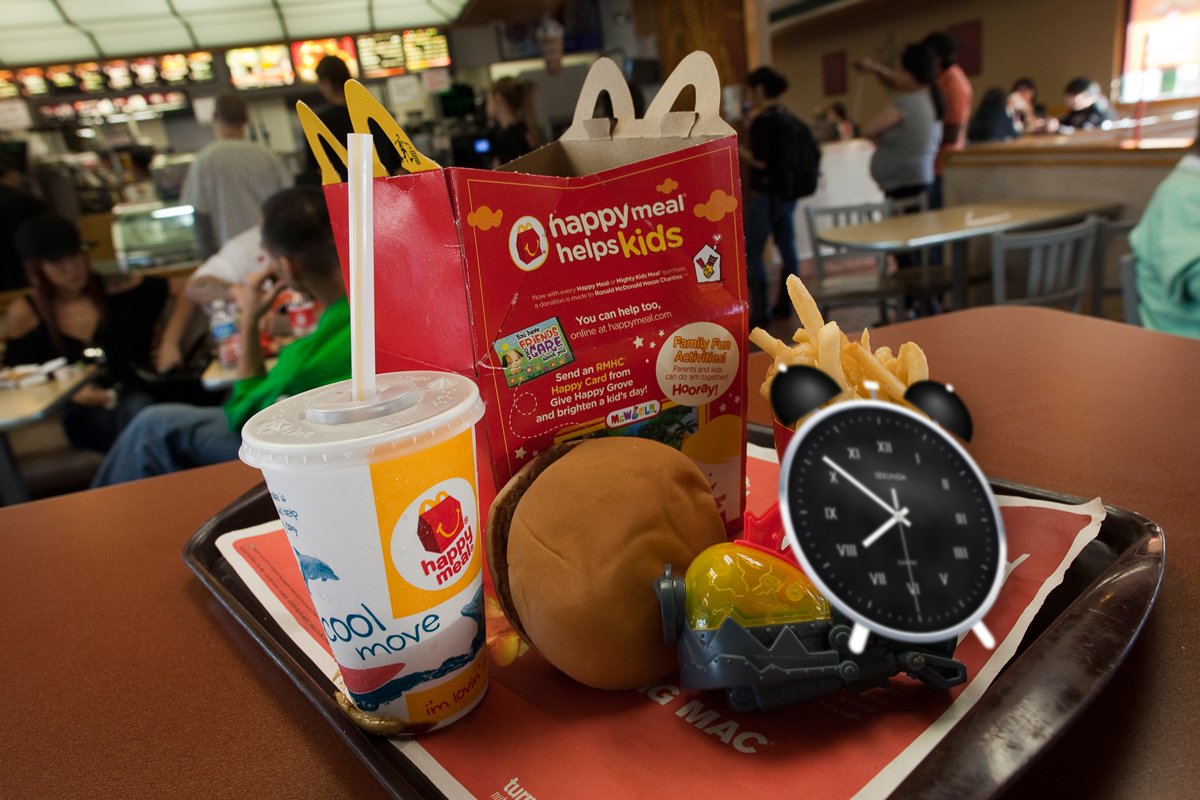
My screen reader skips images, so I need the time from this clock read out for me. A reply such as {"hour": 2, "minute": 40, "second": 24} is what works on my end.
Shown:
{"hour": 7, "minute": 51, "second": 30}
